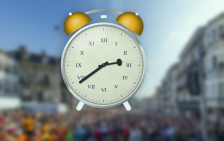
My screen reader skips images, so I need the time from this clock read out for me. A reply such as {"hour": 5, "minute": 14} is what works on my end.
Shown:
{"hour": 2, "minute": 39}
